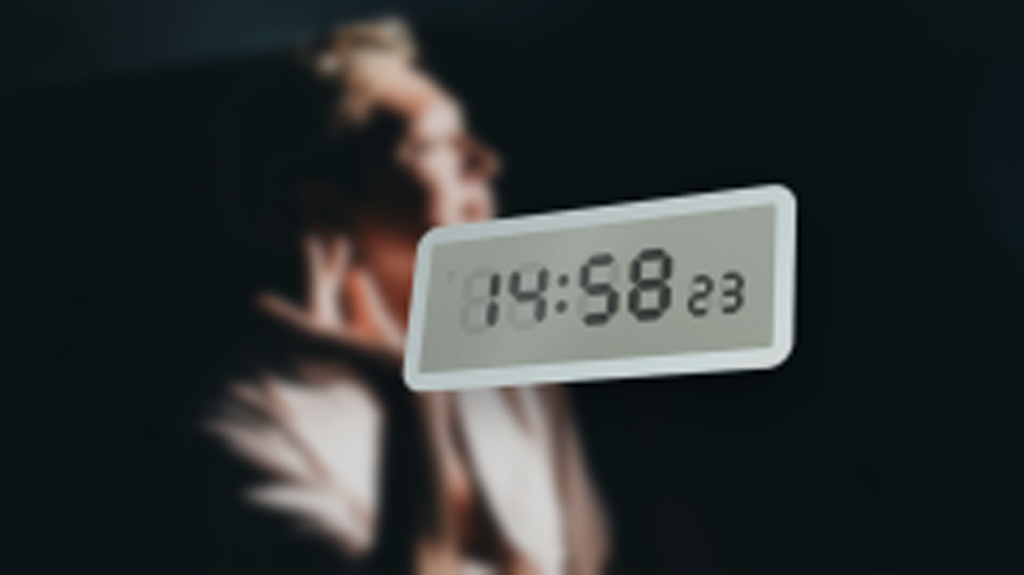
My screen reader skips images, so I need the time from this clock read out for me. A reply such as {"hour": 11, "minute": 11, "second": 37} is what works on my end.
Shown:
{"hour": 14, "minute": 58, "second": 23}
